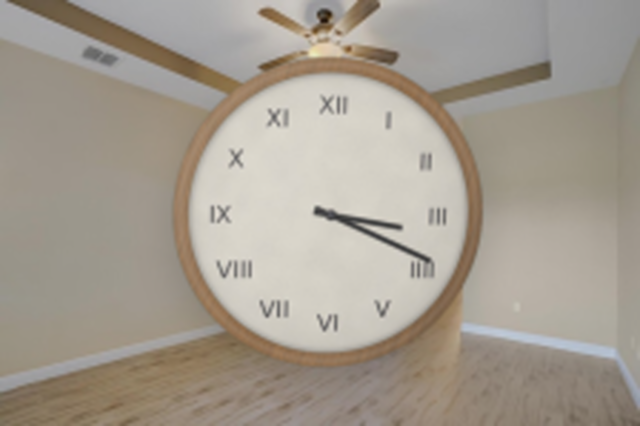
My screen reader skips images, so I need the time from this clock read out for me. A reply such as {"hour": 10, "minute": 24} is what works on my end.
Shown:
{"hour": 3, "minute": 19}
